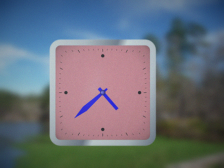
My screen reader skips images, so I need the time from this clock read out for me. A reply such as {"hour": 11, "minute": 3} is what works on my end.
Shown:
{"hour": 4, "minute": 38}
